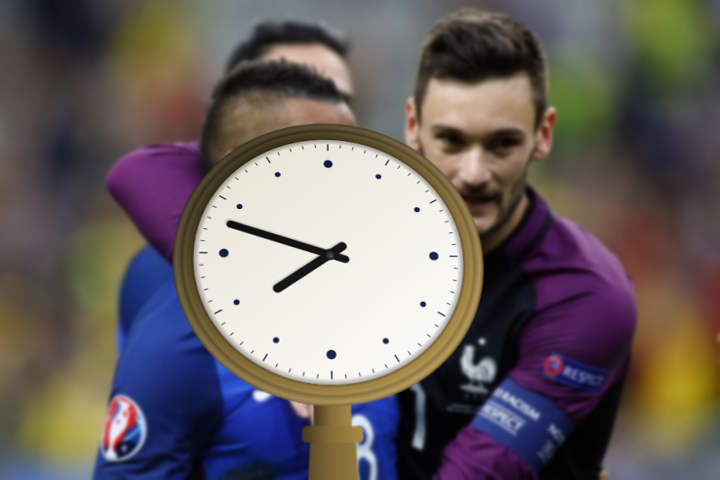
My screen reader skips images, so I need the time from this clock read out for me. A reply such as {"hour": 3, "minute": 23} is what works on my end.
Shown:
{"hour": 7, "minute": 48}
